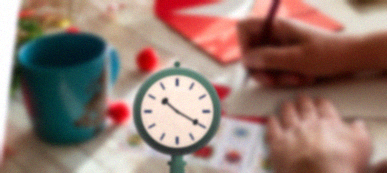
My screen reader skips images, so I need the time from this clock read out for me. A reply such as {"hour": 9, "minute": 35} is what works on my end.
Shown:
{"hour": 10, "minute": 20}
